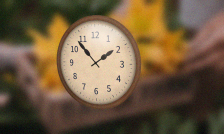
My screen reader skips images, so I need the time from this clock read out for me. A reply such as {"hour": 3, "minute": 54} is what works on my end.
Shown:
{"hour": 1, "minute": 53}
